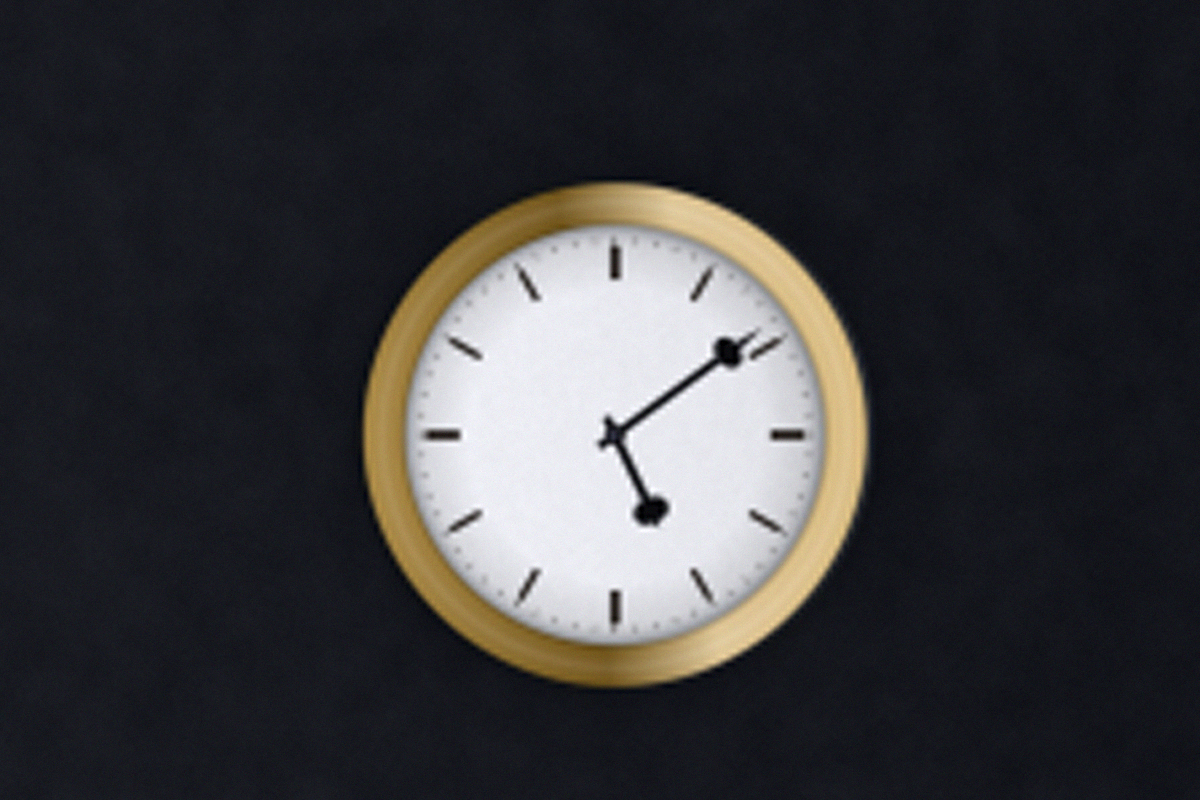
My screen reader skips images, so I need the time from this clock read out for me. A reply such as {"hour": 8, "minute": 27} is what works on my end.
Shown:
{"hour": 5, "minute": 9}
